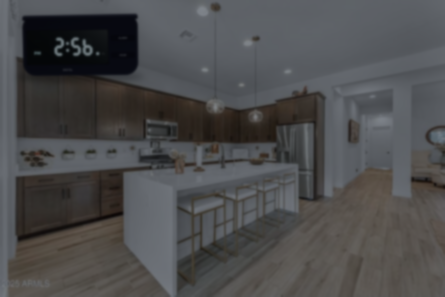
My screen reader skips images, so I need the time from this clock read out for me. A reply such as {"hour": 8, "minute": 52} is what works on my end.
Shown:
{"hour": 2, "minute": 56}
